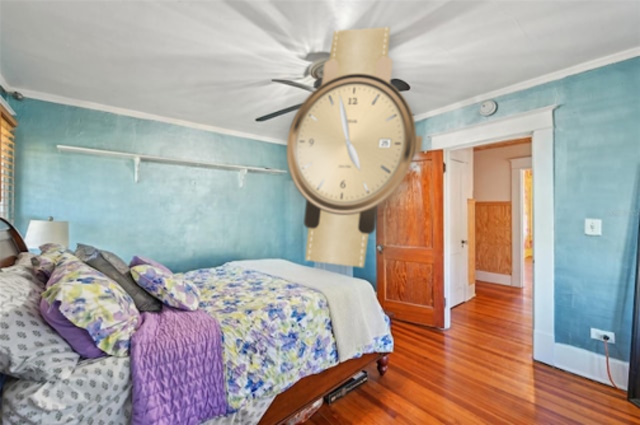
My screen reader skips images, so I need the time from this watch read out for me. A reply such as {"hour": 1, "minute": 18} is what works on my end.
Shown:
{"hour": 4, "minute": 57}
